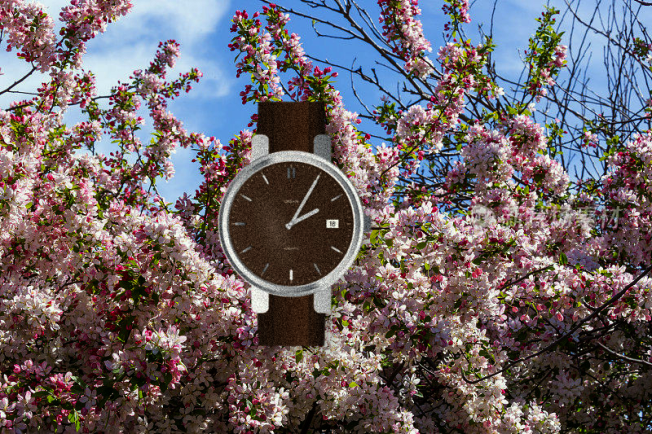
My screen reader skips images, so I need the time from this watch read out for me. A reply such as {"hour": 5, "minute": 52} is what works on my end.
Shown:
{"hour": 2, "minute": 5}
